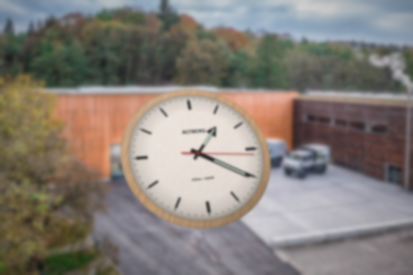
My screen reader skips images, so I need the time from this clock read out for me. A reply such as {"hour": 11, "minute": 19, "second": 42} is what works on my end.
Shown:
{"hour": 1, "minute": 20, "second": 16}
